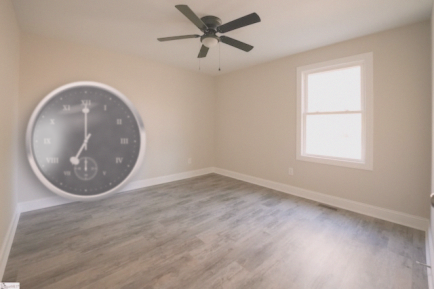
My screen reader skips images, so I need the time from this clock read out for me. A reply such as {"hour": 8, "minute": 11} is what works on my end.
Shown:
{"hour": 7, "minute": 0}
